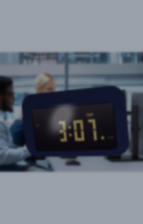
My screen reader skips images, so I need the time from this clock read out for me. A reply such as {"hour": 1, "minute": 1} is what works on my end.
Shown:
{"hour": 3, "minute": 7}
